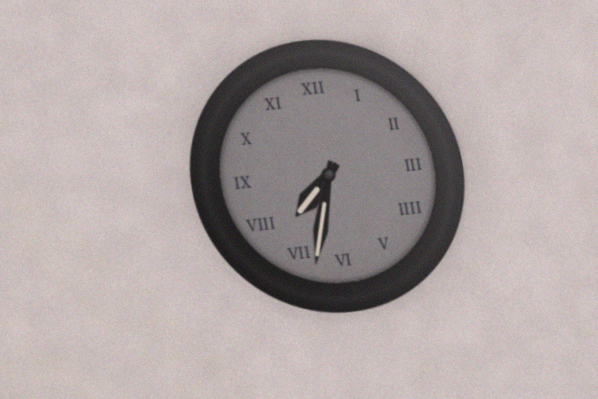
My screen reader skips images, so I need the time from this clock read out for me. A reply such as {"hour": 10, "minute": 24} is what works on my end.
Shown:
{"hour": 7, "minute": 33}
